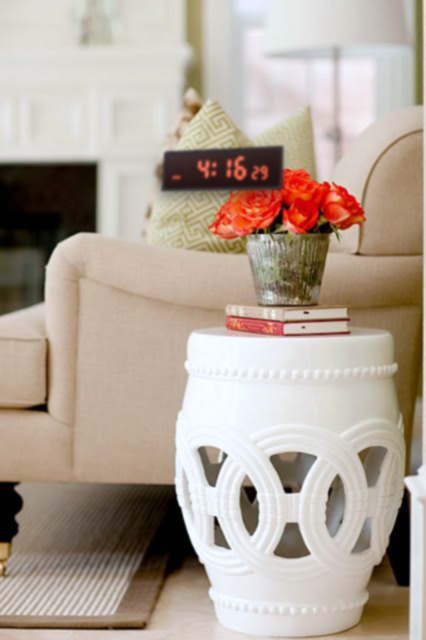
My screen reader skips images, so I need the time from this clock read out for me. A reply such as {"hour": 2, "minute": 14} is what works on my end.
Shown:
{"hour": 4, "minute": 16}
